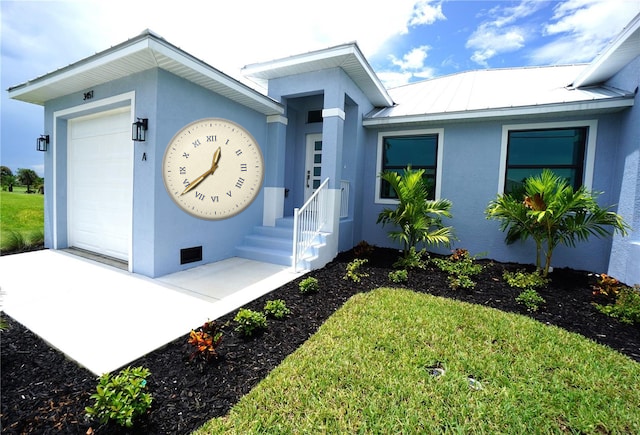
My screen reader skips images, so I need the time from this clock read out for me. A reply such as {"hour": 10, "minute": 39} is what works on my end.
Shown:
{"hour": 12, "minute": 39}
